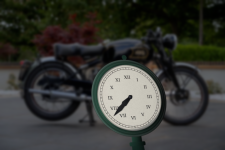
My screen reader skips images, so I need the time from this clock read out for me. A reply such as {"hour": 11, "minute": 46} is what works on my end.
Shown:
{"hour": 7, "minute": 38}
